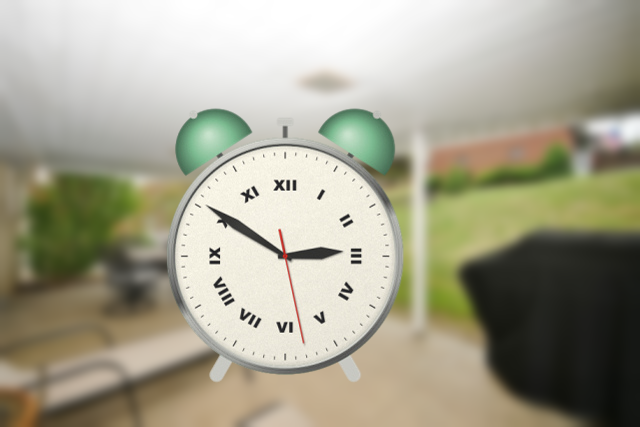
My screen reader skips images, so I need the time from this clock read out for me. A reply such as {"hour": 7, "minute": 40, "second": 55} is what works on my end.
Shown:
{"hour": 2, "minute": 50, "second": 28}
